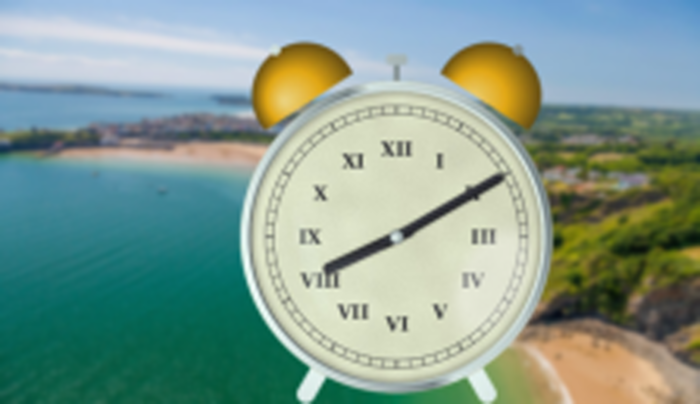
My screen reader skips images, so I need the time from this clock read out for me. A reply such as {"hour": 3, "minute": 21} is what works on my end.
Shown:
{"hour": 8, "minute": 10}
